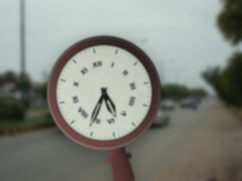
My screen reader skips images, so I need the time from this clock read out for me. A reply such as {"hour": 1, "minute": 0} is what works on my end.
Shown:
{"hour": 5, "minute": 36}
